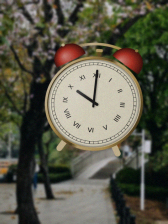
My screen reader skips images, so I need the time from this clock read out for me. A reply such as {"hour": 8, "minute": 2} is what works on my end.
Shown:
{"hour": 10, "minute": 0}
